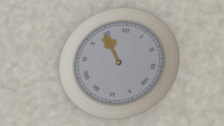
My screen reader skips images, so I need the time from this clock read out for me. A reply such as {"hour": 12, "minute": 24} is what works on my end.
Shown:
{"hour": 10, "minute": 54}
